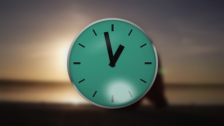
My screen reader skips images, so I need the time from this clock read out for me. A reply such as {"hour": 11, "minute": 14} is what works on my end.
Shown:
{"hour": 12, "minute": 58}
